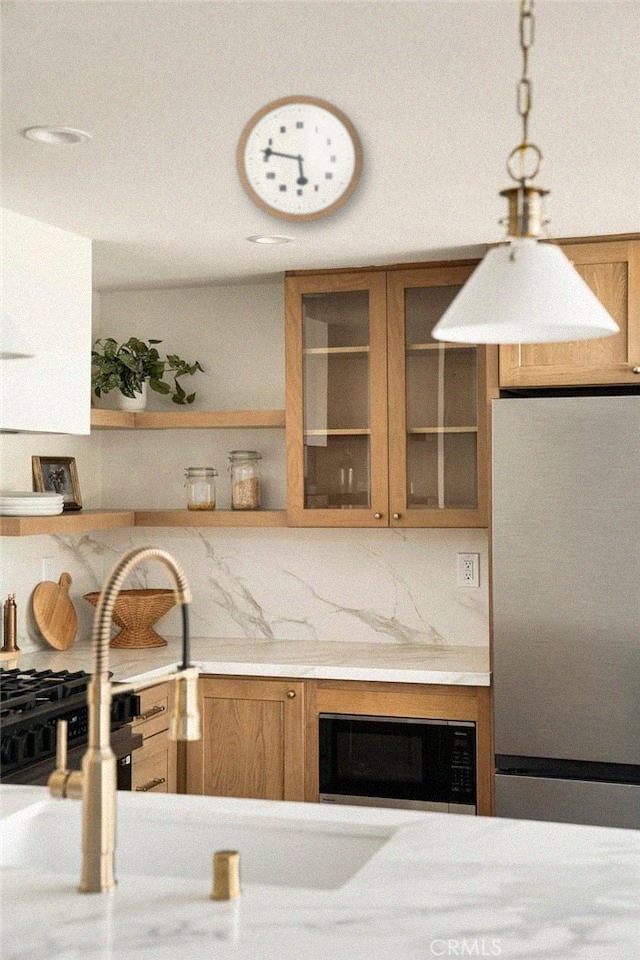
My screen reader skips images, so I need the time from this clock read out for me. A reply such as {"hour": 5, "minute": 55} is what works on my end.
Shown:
{"hour": 5, "minute": 47}
